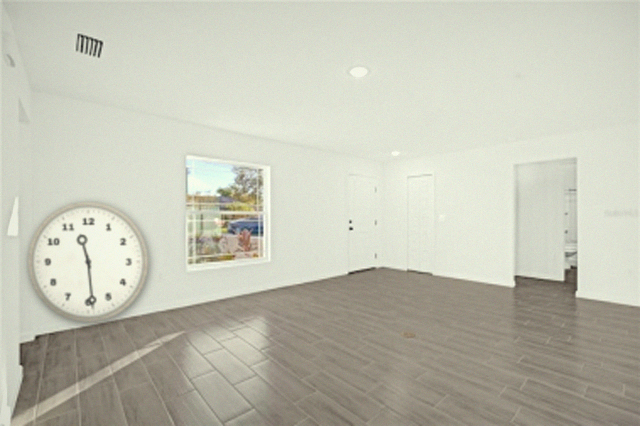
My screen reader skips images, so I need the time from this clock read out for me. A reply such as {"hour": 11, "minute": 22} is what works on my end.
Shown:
{"hour": 11, "minute": 29}
